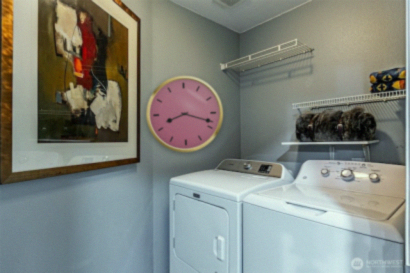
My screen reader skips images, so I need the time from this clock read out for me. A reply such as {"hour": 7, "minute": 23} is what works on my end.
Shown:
{"hour": 8, "minute": 18}
